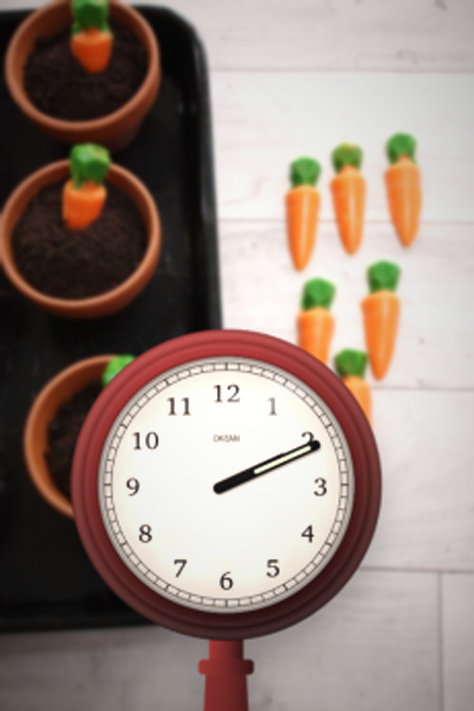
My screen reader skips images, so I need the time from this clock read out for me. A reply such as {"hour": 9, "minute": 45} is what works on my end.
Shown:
{"hour": 2, "minute": 11}
